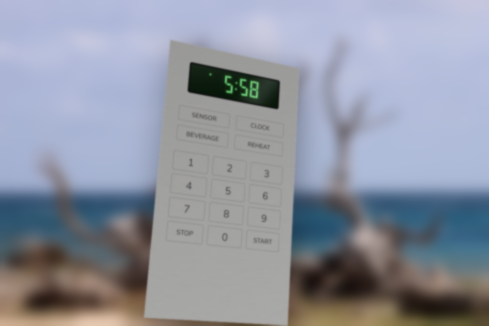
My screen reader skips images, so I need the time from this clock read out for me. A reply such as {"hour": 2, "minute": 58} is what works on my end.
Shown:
{"hour": 5, "minute": 58}
